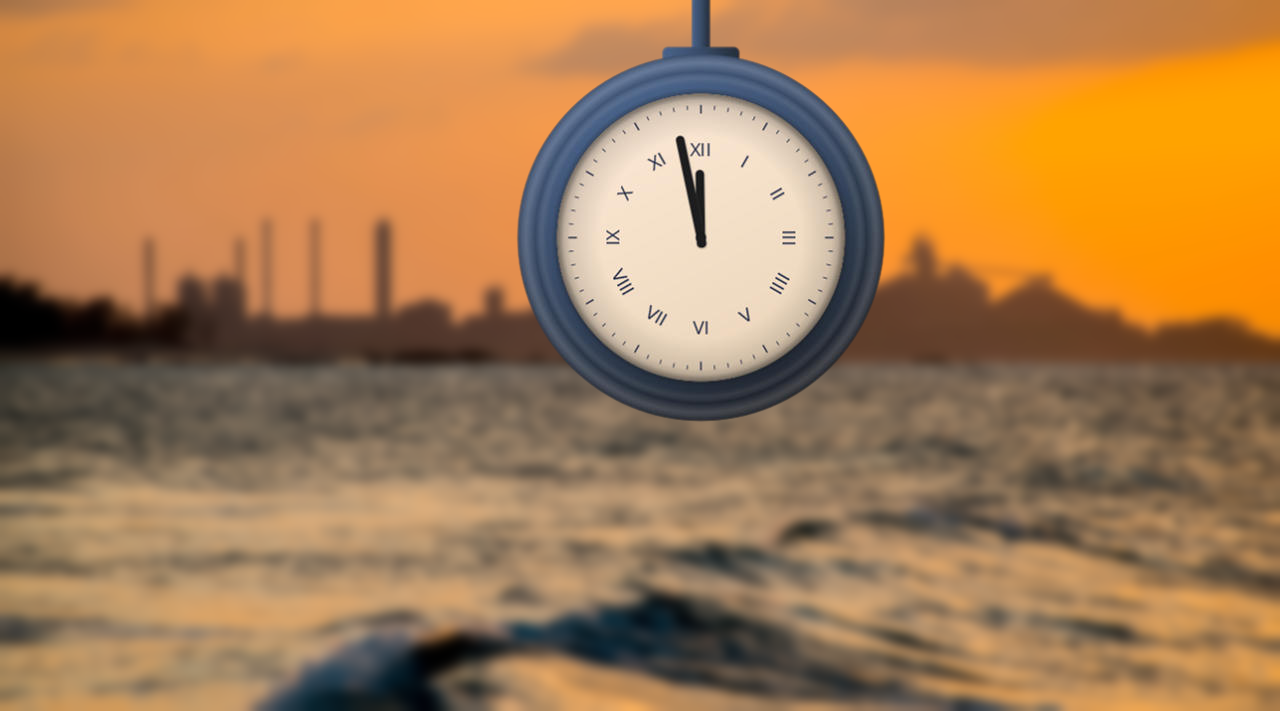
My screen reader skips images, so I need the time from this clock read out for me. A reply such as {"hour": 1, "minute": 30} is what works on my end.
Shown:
{"hour": 11, "minute": 58}
